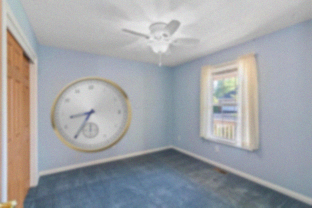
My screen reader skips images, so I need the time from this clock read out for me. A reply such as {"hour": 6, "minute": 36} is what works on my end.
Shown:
{"hour": 8, "minute": 35}
